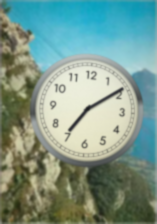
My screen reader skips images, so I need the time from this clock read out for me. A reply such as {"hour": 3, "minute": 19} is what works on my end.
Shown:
{"hour": 7, "minute": 9}
